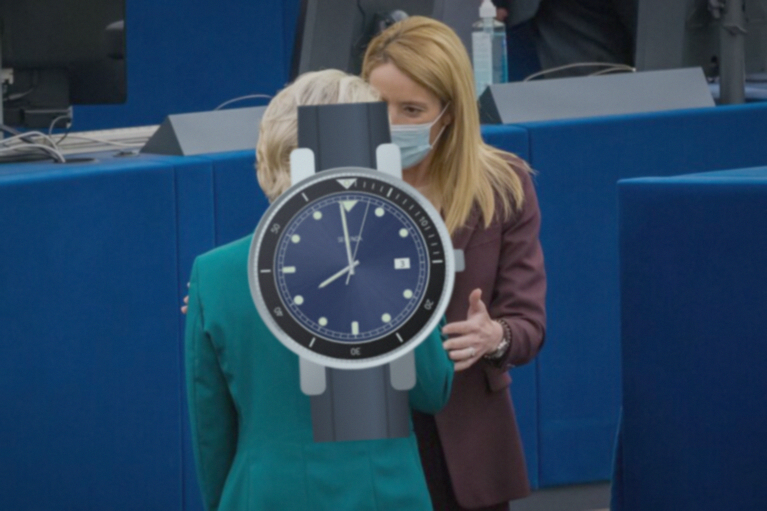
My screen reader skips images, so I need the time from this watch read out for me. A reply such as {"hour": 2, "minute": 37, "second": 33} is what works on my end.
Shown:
{"hour": 7, "minute": 59, "second": 3}
